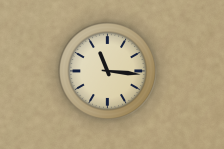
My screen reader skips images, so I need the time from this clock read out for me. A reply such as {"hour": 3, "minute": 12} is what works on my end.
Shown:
{"hour": 11, "minute": 16}
